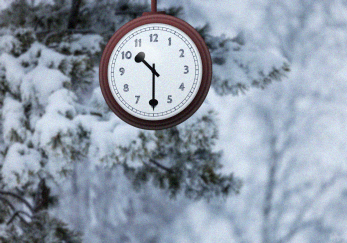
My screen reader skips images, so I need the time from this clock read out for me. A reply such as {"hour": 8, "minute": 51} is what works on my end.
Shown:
{"hour": 10, "minute": 30}
